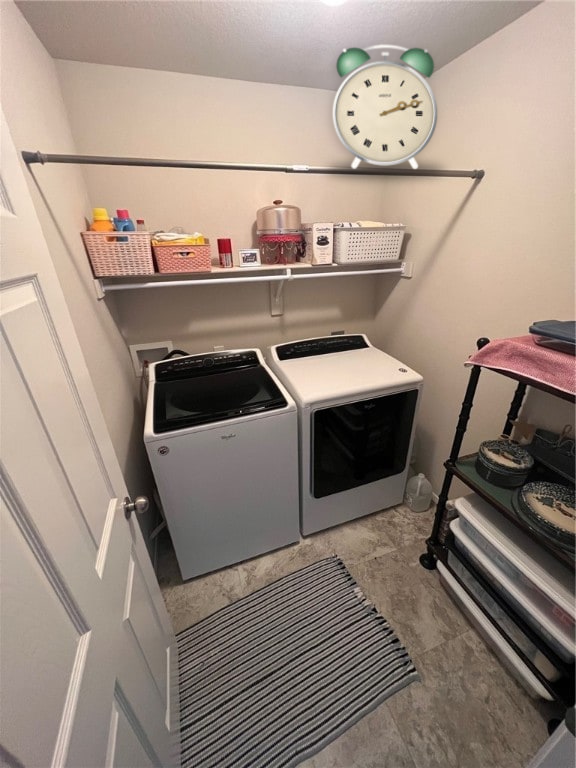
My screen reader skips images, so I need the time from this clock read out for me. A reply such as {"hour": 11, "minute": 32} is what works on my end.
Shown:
{"hour": 2, "minute": 12}
